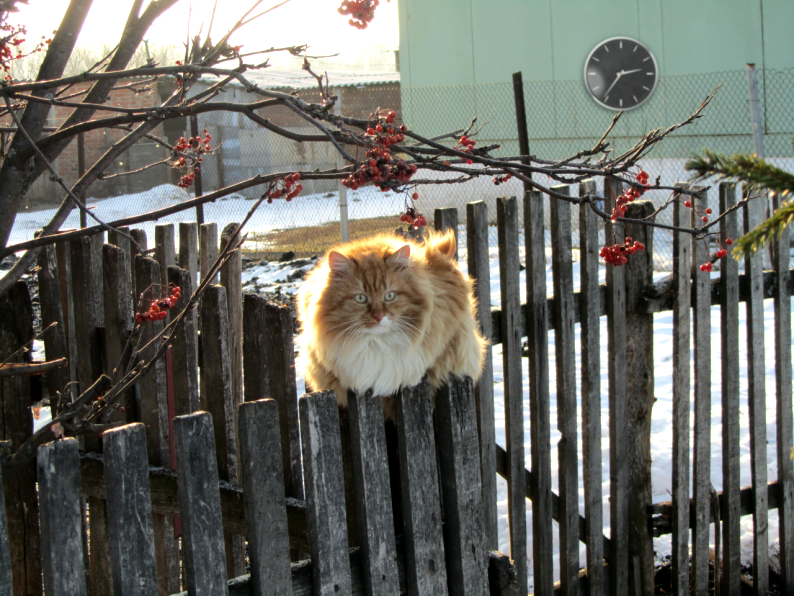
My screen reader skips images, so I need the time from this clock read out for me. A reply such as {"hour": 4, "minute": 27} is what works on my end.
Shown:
{"hour": 2, "minute": 36}
